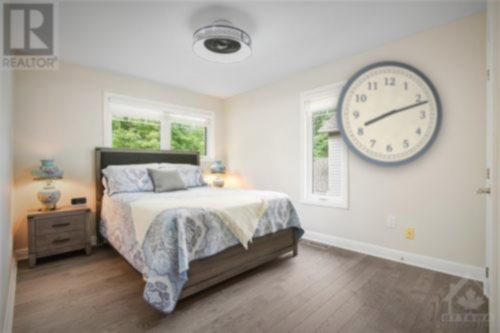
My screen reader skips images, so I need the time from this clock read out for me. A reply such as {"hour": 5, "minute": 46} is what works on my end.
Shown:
{"hour": 8, "minute": 12}
